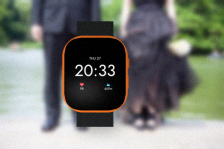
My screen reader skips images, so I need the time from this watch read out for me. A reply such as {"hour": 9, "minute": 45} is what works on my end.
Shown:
{"hour": 20, "minute": 33}
